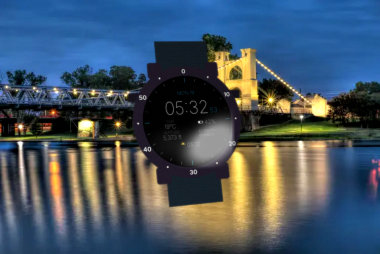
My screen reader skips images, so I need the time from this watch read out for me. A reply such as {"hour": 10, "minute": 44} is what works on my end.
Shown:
{"hour": 5, "minute": 32}
